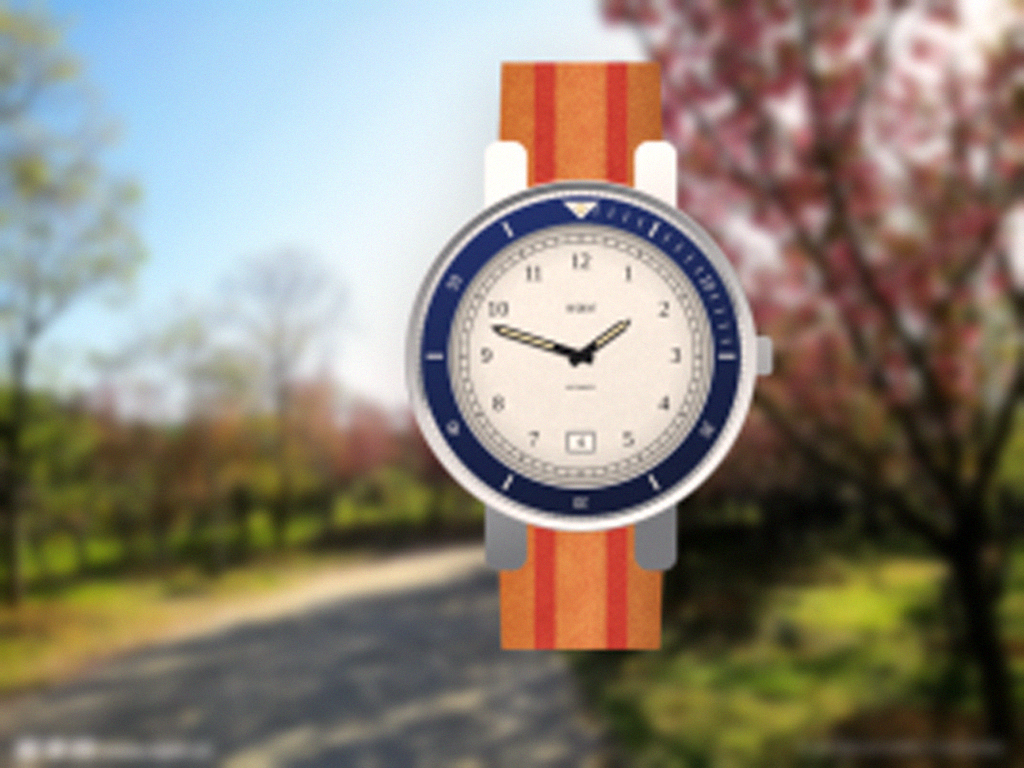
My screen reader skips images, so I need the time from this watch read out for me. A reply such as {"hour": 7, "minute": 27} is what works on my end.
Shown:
{"hour": 1, "minute": 48}
